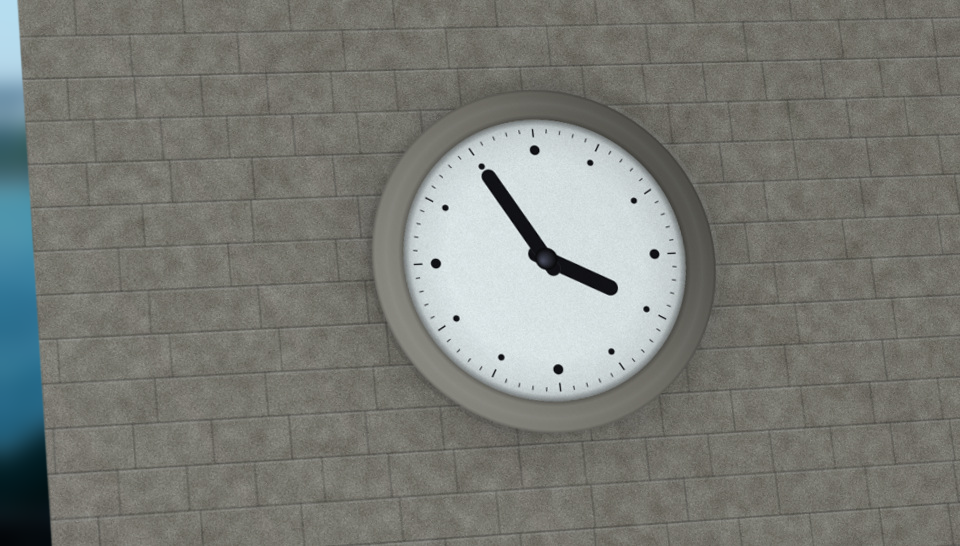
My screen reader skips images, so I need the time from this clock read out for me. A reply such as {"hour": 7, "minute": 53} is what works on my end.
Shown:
{"hour": 3, "minute": 55}
